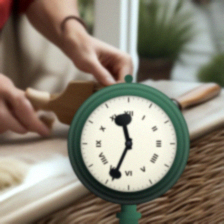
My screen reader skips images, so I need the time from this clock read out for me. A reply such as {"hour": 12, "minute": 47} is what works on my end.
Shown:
{"hour": 11, "minute": 34}
